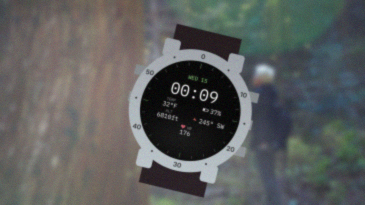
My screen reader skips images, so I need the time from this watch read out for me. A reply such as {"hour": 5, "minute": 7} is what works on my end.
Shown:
{"hour": 0, "minute": 9}
